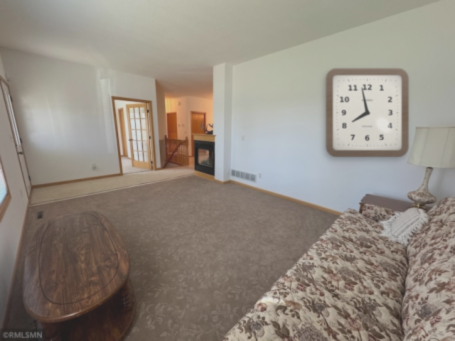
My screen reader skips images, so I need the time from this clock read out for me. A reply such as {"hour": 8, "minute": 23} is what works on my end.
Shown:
{"hour": 7, "minute": 58}
